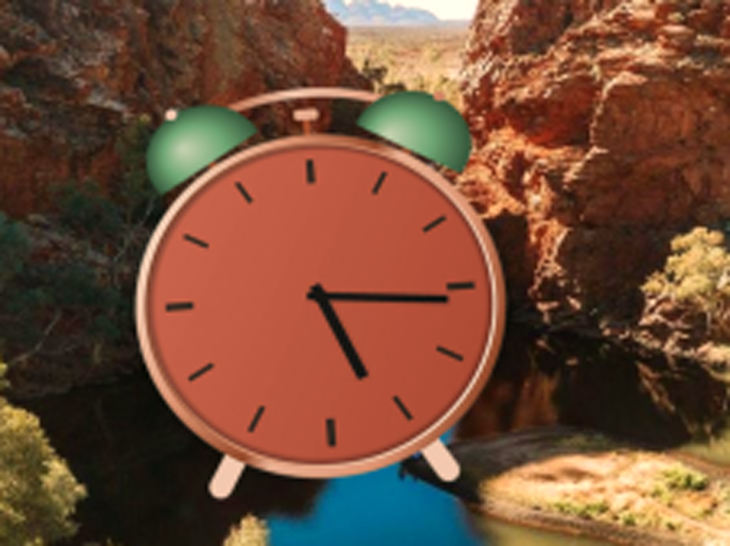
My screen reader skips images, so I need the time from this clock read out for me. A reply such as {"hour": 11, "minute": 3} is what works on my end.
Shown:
{"hour": 5, "minute": 16}
